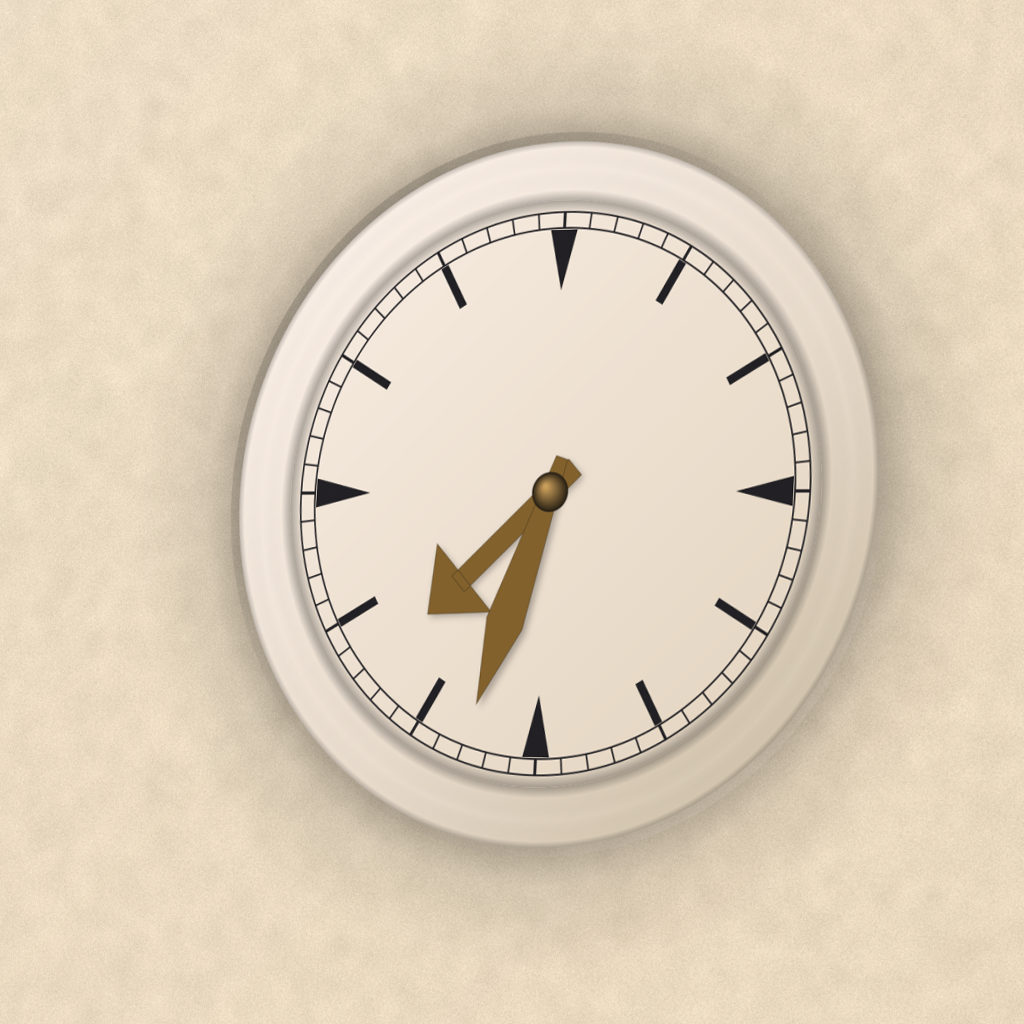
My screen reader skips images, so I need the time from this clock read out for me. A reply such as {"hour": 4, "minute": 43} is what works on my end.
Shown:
{"hour": 7, "minute": 33}
